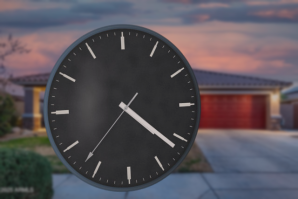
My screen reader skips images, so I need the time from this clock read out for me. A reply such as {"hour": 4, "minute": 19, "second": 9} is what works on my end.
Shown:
{"hour": 4, "minute": 21, "second": 37}
